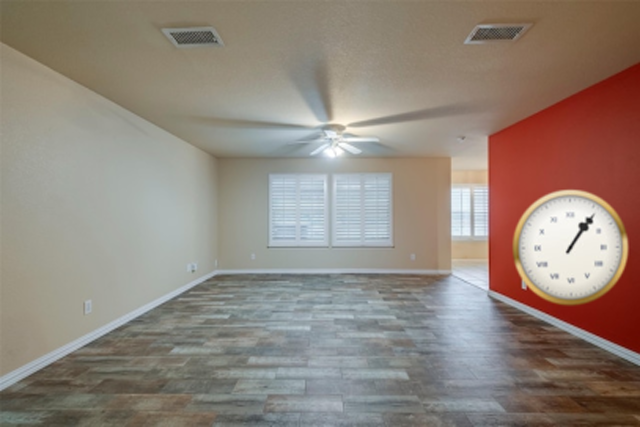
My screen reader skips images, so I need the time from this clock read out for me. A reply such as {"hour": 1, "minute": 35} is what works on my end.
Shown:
{"hour": 1, "minute": 6}
